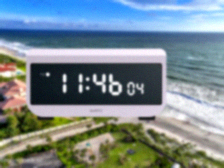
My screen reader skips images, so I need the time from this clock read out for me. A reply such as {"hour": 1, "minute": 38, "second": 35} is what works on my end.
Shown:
{"hour": 11, "minute": 46, "second": 4}
